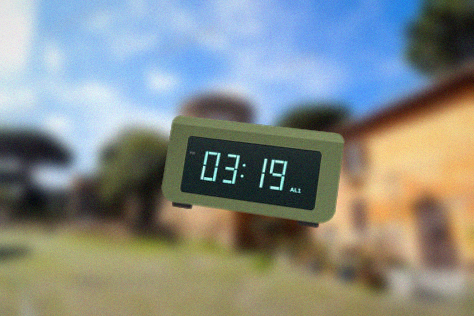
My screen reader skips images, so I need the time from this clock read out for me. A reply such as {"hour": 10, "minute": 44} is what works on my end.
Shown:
{"hour": 3, "minute": 19}
